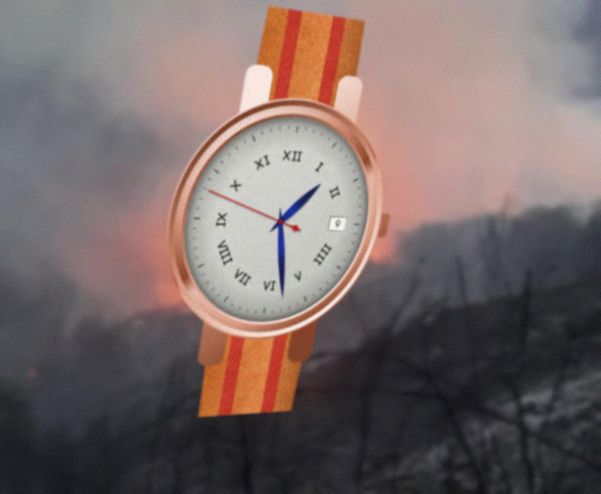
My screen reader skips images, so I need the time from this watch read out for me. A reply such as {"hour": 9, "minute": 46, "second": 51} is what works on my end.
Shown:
{"hour": 1, "minute": 27, "second": 48}
